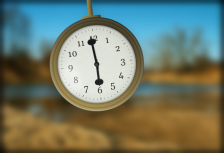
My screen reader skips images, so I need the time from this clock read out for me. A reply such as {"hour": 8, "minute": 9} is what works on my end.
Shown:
{"hour": 5, "minute": 59}
